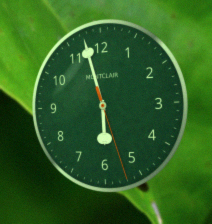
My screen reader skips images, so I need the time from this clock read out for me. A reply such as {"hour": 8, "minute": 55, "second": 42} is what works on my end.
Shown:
{"hour": 5, "minute": 57, "second": 27}
